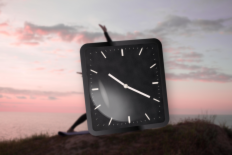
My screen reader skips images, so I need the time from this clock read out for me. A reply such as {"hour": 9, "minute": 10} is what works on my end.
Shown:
{"hour": 10, "minute": 20}
